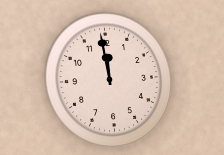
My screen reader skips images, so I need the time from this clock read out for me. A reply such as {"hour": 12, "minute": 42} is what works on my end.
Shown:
{"hour": 11, "minute": 59}
